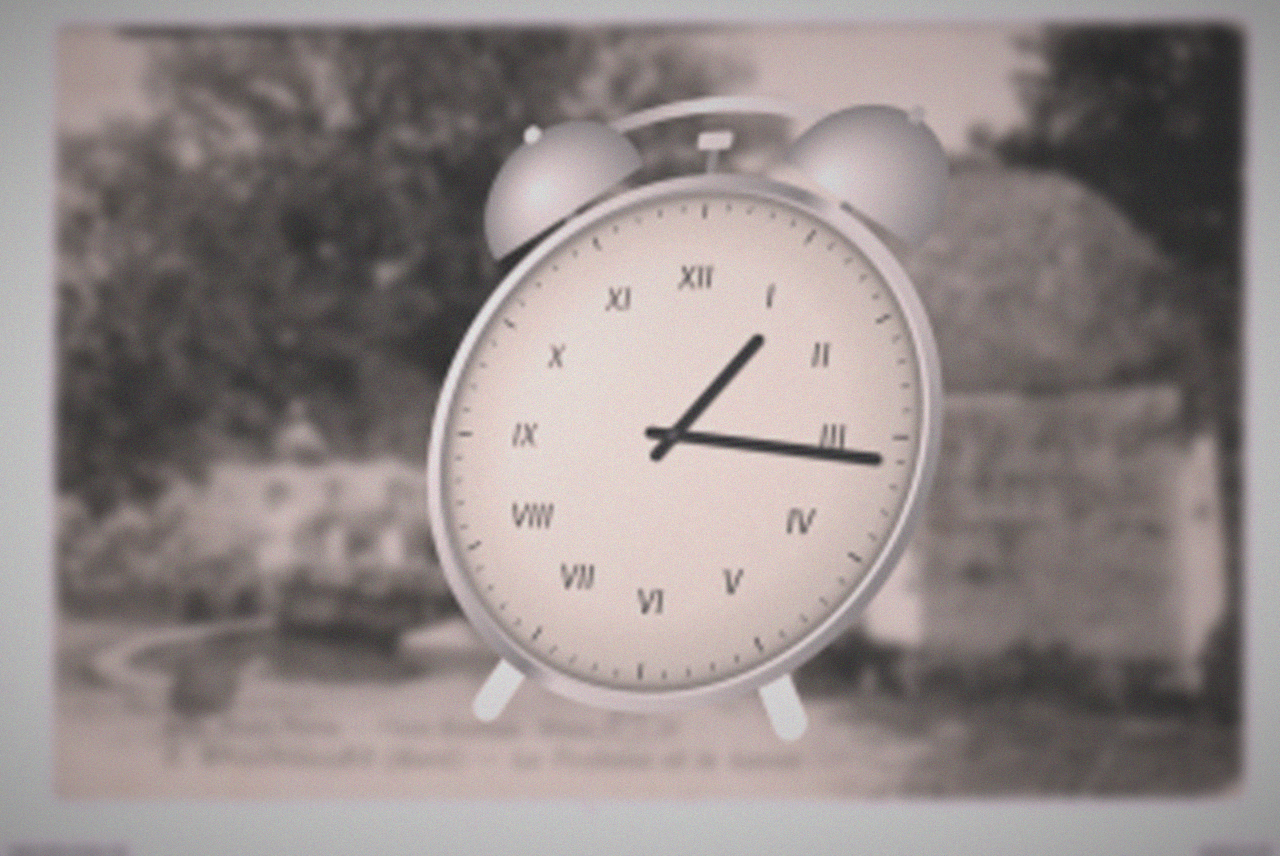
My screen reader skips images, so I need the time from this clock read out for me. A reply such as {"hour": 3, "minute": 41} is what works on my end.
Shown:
{"hour": 1, "minute": 16}
